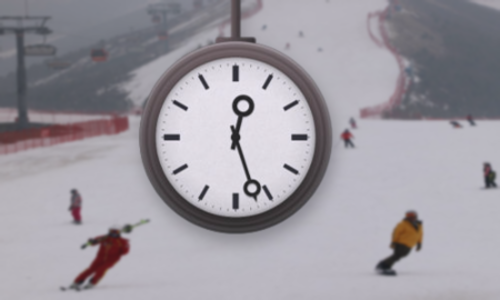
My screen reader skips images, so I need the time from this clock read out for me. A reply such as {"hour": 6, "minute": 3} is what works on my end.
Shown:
{"hour": 12, "minute": 27}
